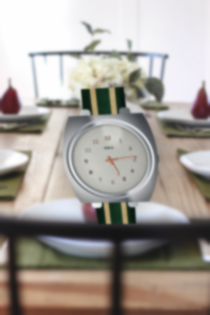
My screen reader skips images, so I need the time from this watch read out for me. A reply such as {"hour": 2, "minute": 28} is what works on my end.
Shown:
{"hour": 5, "minute": 14}
